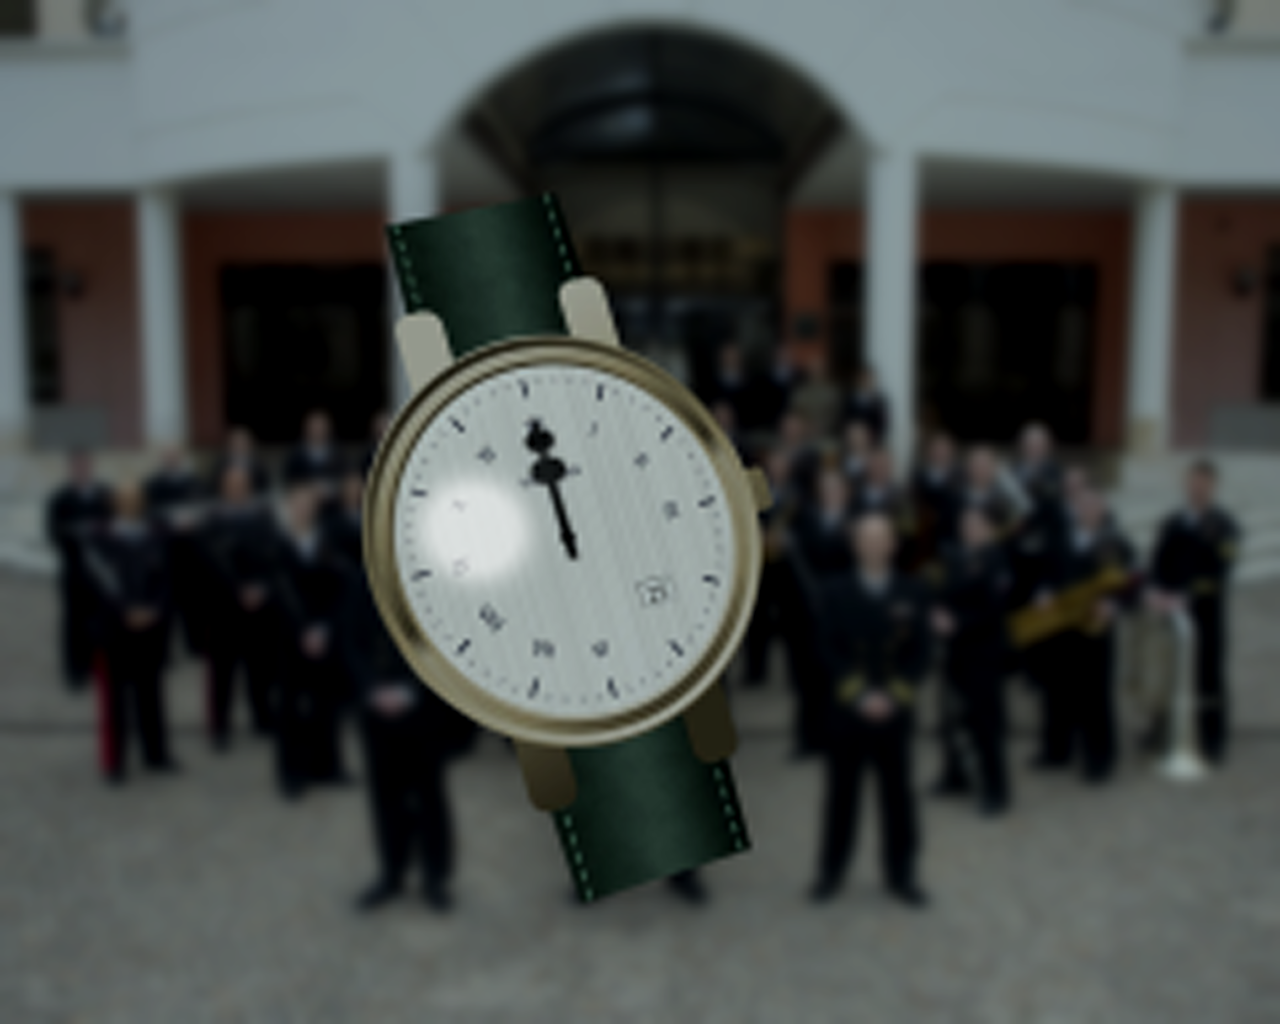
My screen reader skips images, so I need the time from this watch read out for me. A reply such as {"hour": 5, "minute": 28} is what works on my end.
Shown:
{"hour": 12, "minute": 0}
